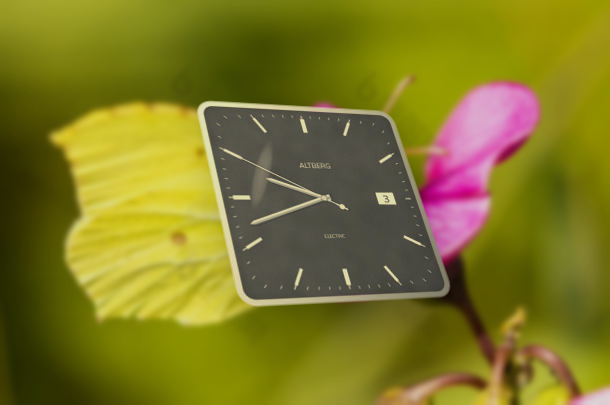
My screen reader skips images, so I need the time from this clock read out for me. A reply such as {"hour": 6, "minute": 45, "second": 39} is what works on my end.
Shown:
{"hour": 9, "minute": 41, "second": 50}
